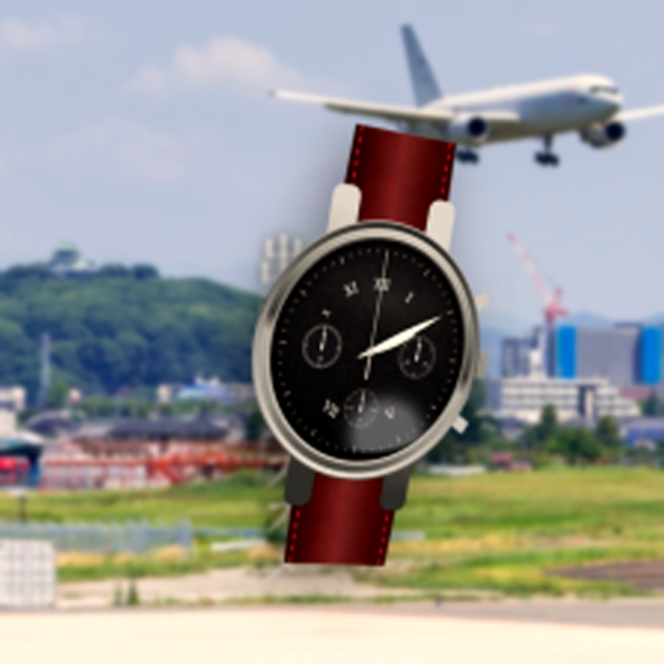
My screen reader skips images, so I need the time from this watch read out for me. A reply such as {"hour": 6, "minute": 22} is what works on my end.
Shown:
{"hour": 2, "minute": 10}
